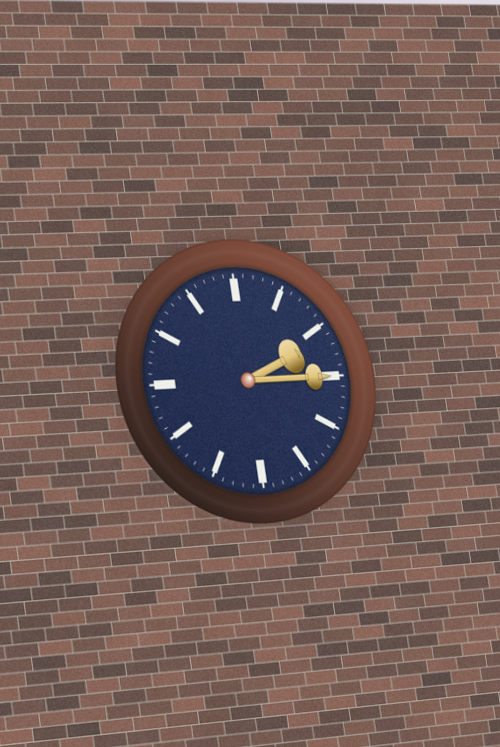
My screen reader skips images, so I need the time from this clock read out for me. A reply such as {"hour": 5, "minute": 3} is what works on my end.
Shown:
{"hour": 2, "minute": 15}
